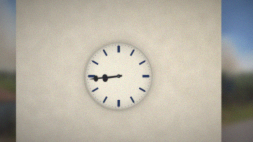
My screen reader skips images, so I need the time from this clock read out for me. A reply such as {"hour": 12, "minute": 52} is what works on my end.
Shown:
{"hour": 8, "minute": 44}
